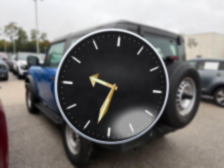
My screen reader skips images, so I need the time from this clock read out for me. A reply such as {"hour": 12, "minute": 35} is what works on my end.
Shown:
{"hour": 9, "minute": 33}
